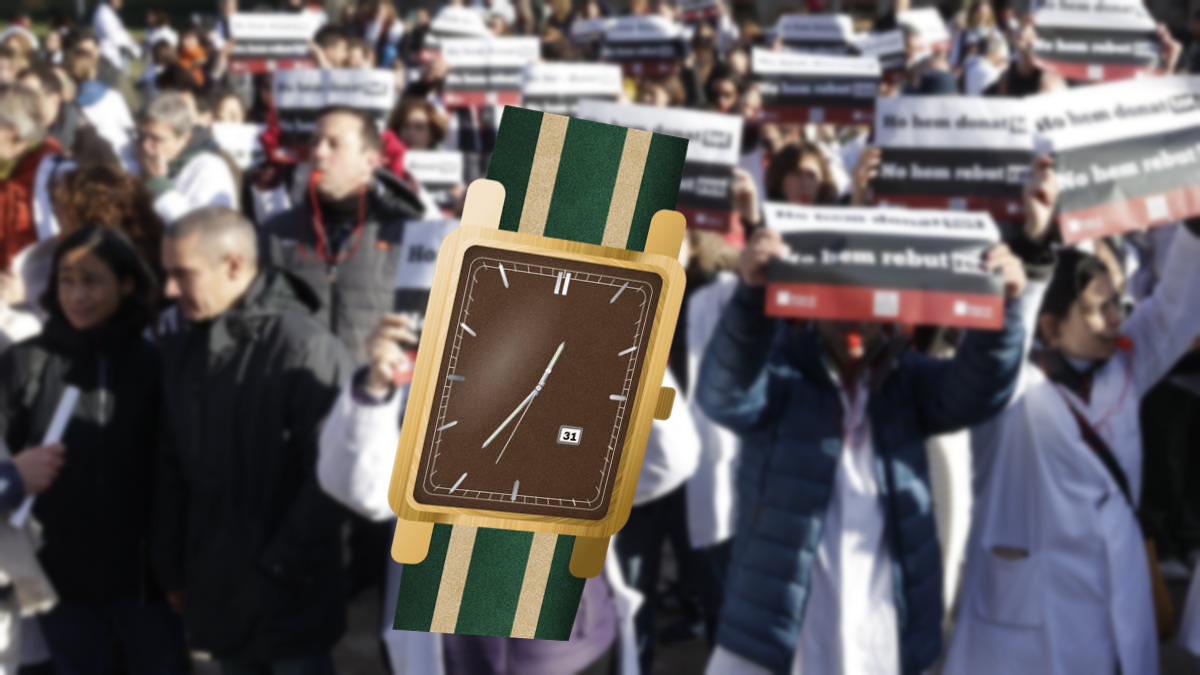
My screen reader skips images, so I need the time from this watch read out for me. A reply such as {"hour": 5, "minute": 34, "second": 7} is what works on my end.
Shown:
{"hour": 12, "minute": 35, "second": 33}
